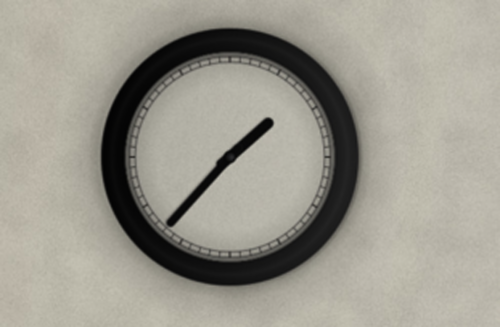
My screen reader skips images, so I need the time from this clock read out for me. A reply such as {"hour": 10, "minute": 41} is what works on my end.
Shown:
{"hour": 1, "minute": 37}
